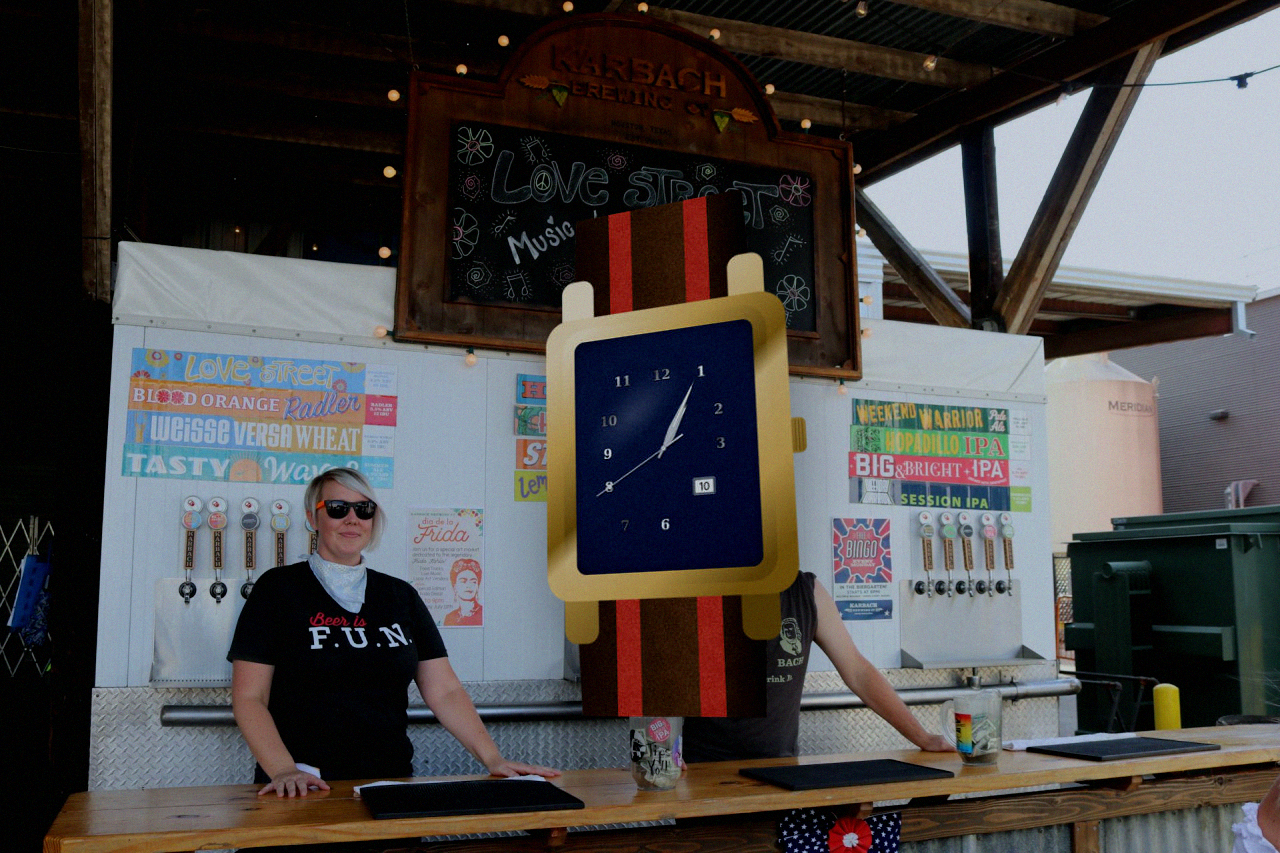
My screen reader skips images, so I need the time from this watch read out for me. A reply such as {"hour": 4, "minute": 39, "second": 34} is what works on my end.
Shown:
{"hour": 1, "minute": 4, "second": 40}
